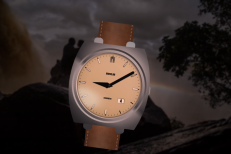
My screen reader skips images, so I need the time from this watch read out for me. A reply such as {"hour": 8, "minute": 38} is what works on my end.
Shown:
{"hour": 9, "minute": 9}
